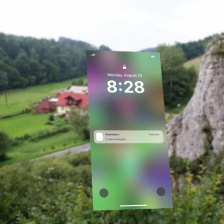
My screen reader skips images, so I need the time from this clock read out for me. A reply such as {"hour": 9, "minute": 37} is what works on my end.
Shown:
{"hour": 8, "minute": 28}
